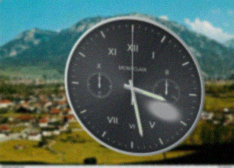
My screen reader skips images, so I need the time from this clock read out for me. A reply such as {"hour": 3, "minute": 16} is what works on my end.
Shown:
{"hour": 3, "minute": 28}
